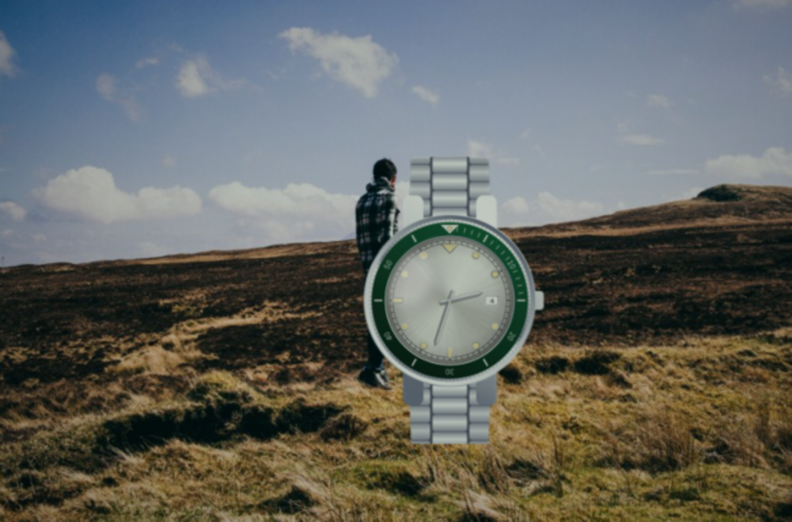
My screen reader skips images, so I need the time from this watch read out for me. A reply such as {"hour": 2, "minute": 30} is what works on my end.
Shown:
{"hour": 2, "minute": 33}
